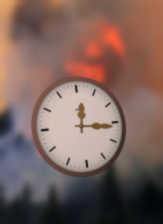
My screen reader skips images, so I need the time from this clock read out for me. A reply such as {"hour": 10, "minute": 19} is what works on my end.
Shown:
{"hour": 12, "minute": 16}
